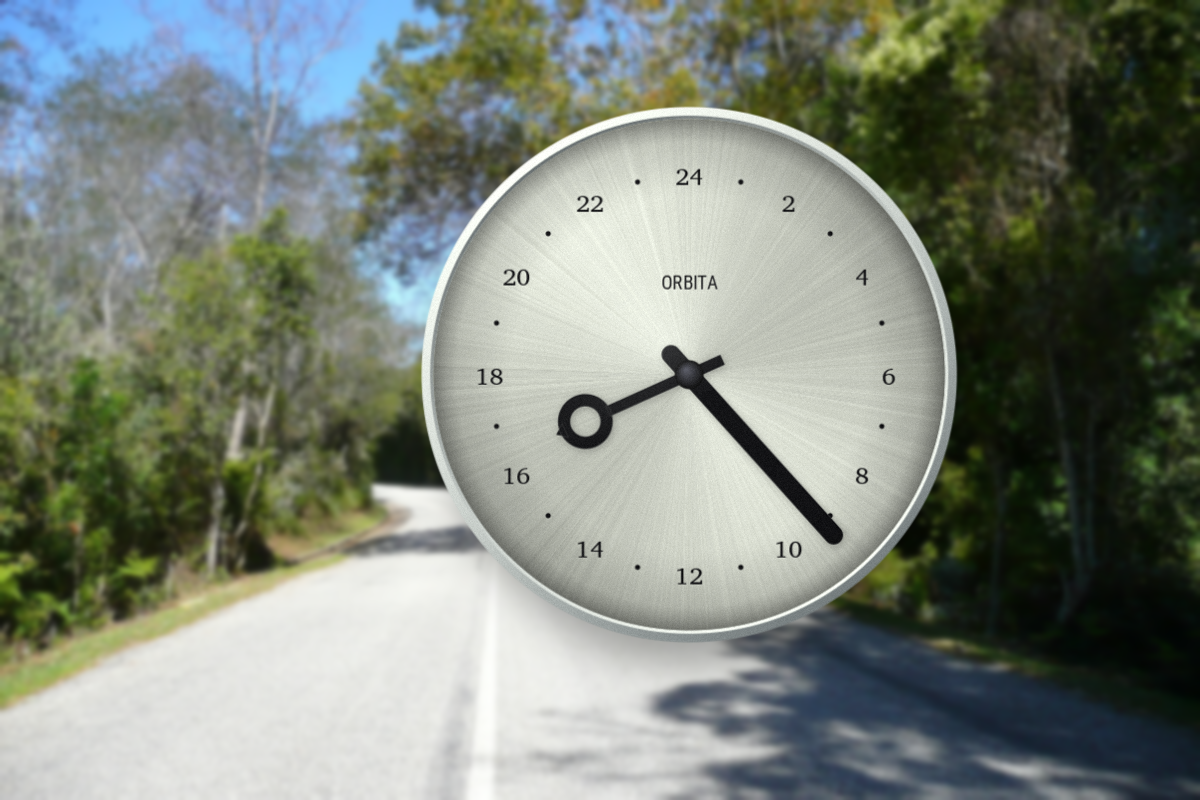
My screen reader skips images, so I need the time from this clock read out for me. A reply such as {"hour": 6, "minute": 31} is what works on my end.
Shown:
{"hour": 16, "minute": 23}
